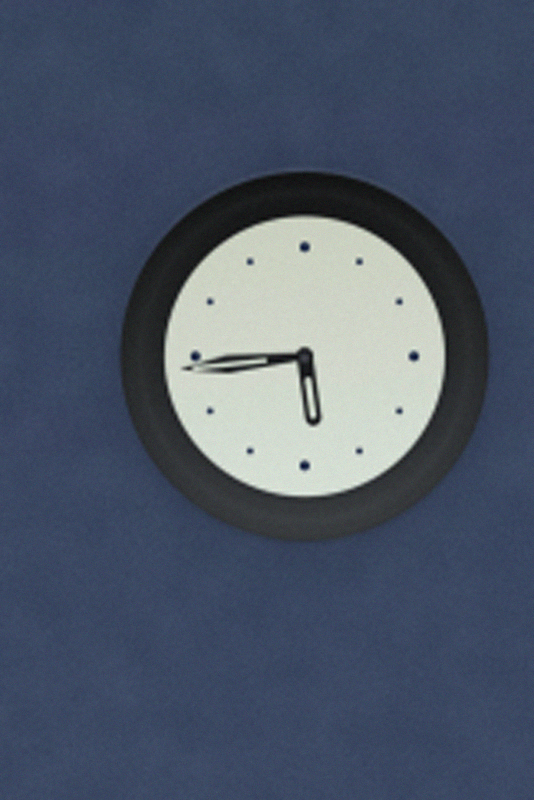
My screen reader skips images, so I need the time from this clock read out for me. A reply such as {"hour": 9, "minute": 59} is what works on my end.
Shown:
{"hour": 5, "minute": 44}
